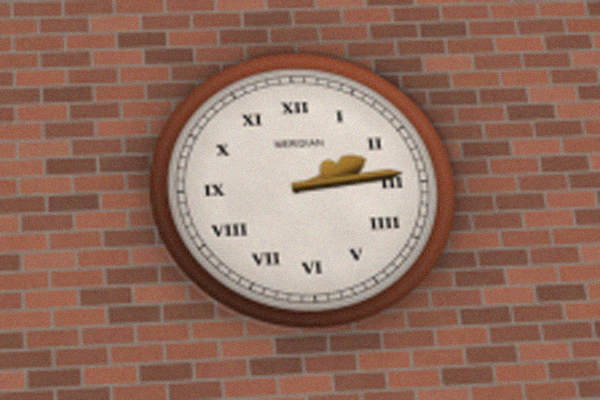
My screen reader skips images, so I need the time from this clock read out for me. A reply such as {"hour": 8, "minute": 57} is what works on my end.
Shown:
{"hour": 2, "minute": 14}
